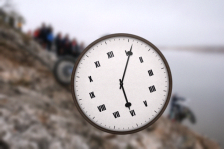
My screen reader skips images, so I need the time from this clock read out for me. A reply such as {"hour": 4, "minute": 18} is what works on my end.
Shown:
{"hour": 6, "minute": 6}
